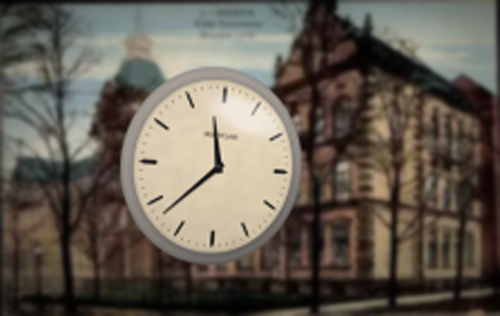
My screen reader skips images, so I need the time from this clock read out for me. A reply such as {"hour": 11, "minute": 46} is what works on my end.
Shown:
{"hour": 11, "minute": 38}
